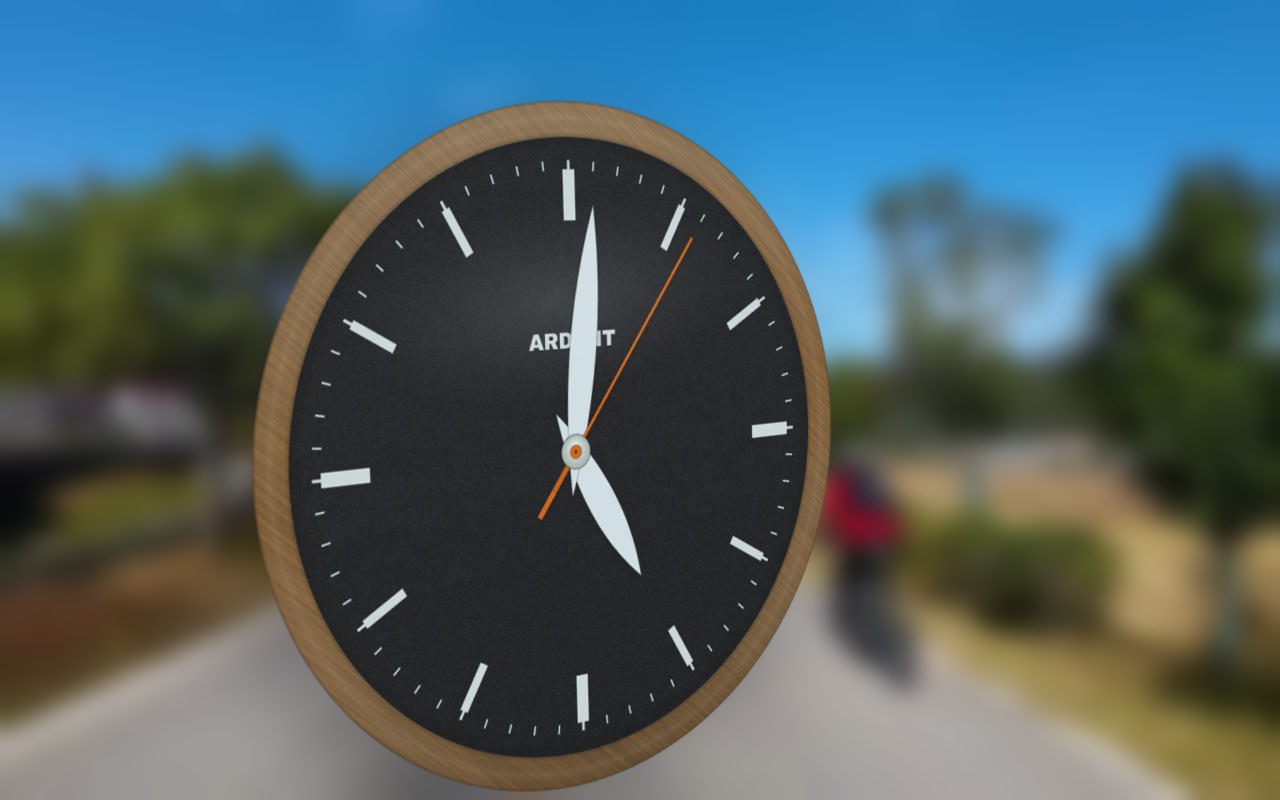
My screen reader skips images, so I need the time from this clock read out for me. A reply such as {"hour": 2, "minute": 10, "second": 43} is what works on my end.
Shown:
{"hour": 5, "minute": 1, "second": 6}
